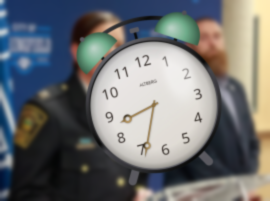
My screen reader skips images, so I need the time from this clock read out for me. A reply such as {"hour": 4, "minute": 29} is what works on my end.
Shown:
{"hour": 8, "minute": 34}
